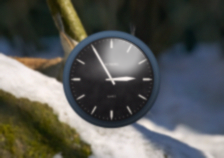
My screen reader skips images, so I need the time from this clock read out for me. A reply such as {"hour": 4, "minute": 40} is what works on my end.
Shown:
{"hour": 2, "minute": 55}
